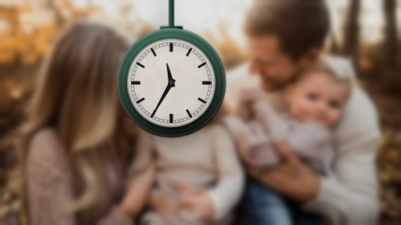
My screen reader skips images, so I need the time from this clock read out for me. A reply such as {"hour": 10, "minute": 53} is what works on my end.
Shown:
{"hour": 11, "minute": 35}
